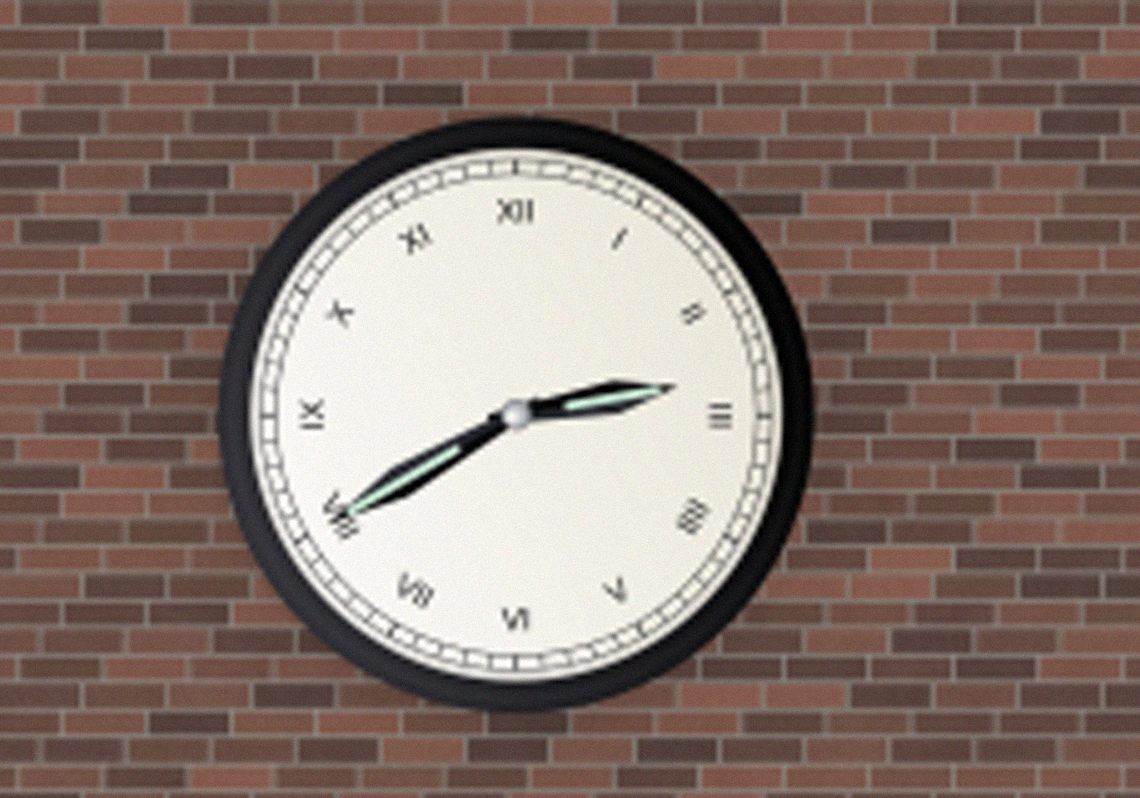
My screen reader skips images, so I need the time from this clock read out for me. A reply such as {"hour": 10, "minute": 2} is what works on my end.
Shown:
{"hour": 2, "minute": 40}
